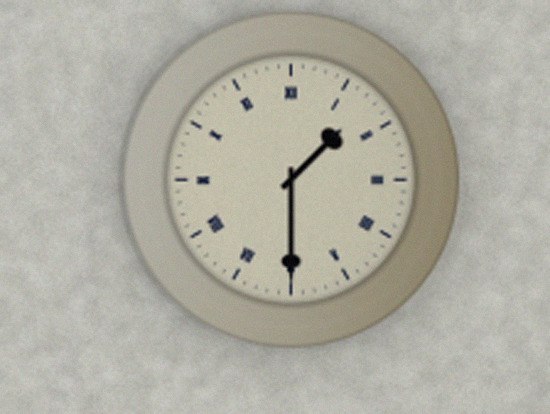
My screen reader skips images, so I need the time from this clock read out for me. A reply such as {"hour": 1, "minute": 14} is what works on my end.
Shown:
{"hour": 1, "minute": 30}
